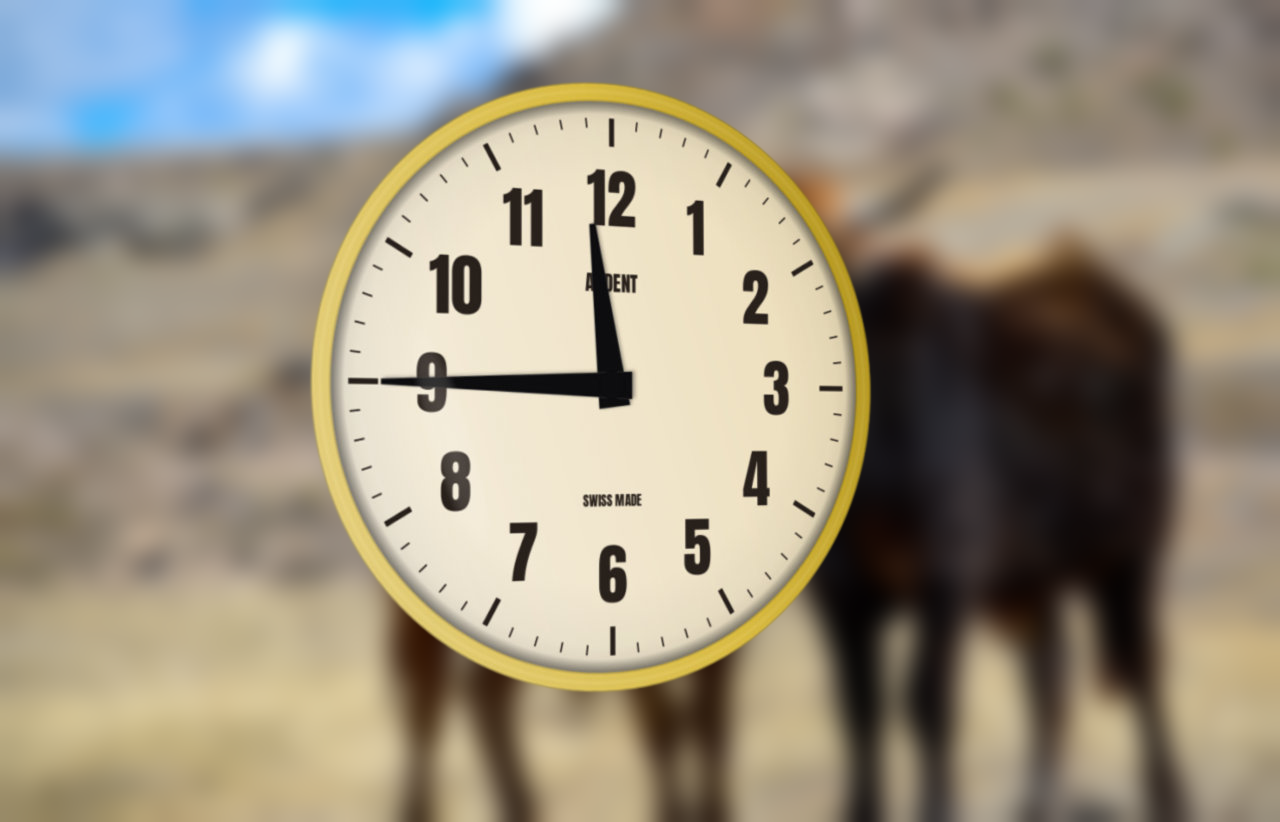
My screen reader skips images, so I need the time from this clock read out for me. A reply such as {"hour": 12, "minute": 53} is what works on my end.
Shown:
{"hour": 11, "minute": 45}
